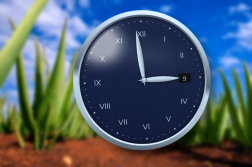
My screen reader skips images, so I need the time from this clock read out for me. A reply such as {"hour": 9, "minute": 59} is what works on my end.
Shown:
{"hour": 2, "minute": 59}
